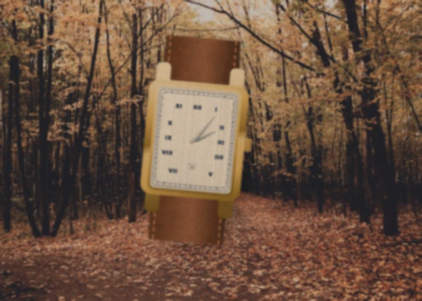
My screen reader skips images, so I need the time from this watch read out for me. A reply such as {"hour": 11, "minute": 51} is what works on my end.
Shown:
{"hour": 2, "minute": 6}
